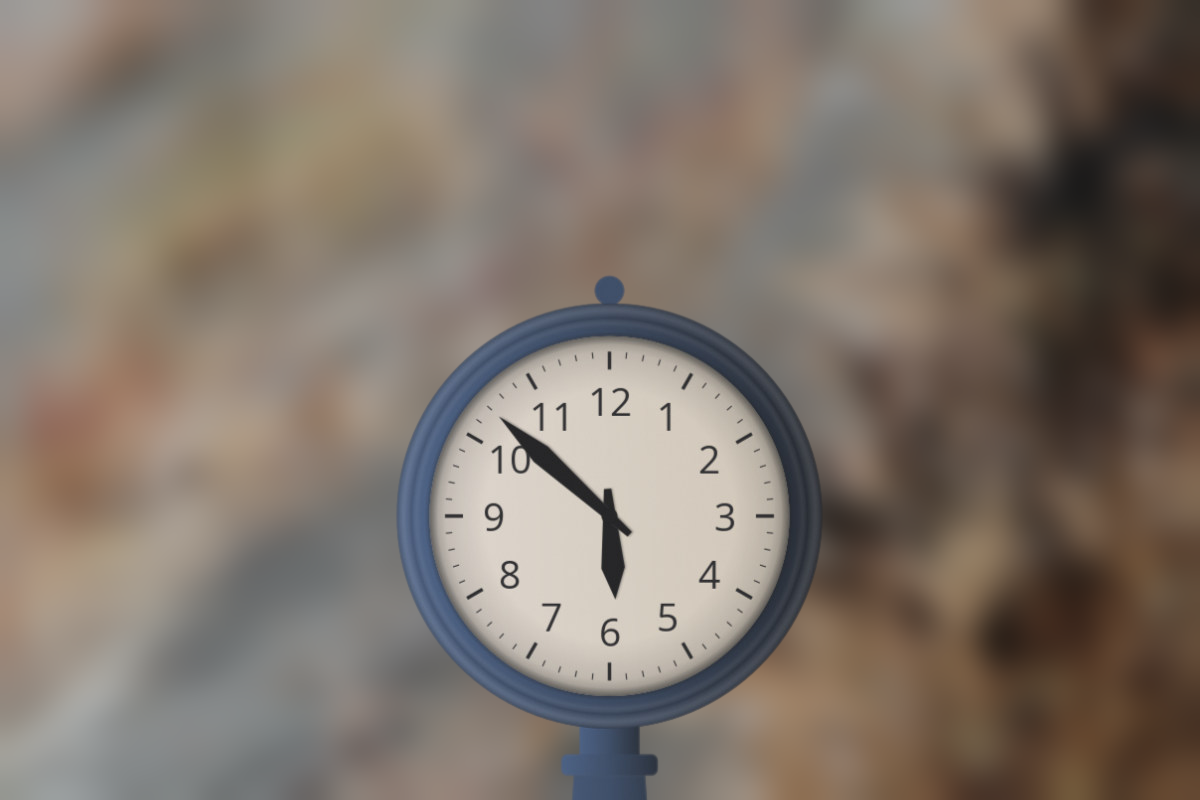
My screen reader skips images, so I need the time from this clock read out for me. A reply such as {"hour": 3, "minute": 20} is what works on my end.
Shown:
{"hour": 5, "minute": 52}
